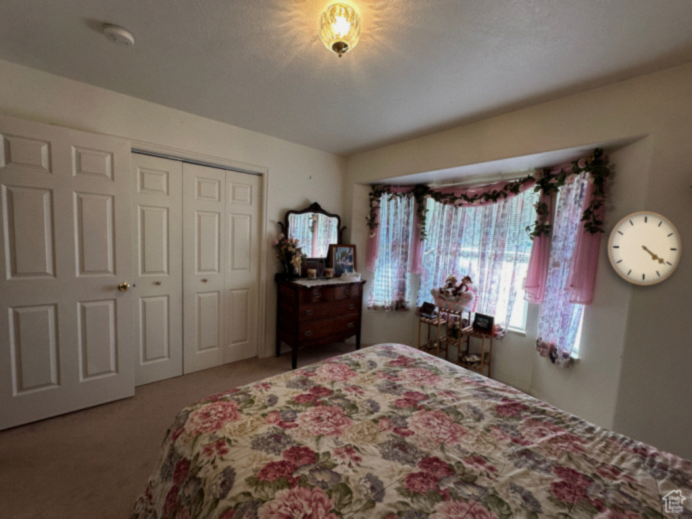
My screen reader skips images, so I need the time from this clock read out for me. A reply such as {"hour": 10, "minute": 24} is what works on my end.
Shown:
{"hour": 4, "minute": 21}
